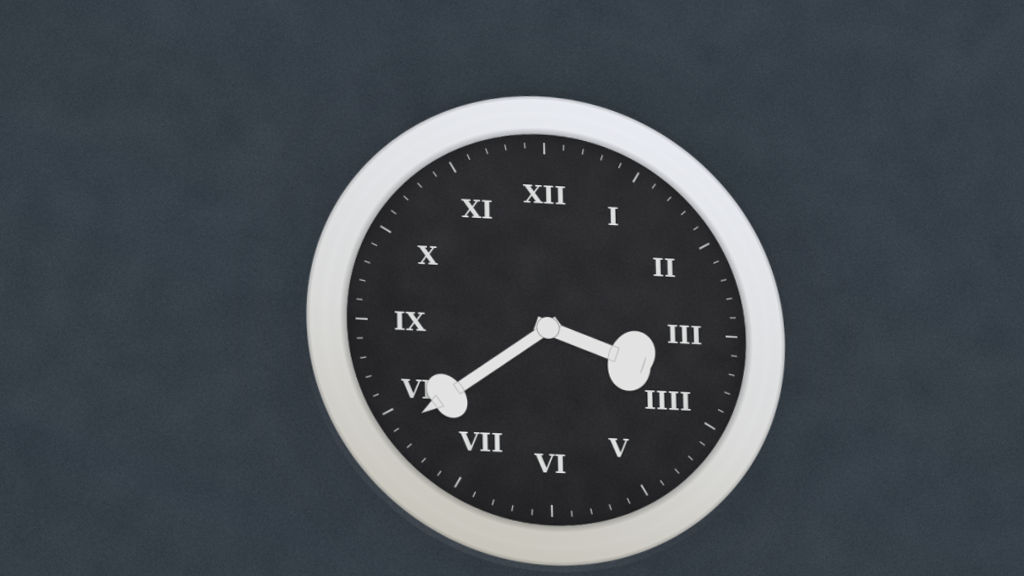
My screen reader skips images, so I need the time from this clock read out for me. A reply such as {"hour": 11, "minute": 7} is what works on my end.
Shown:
{"hour": 3, "minute": 39}
